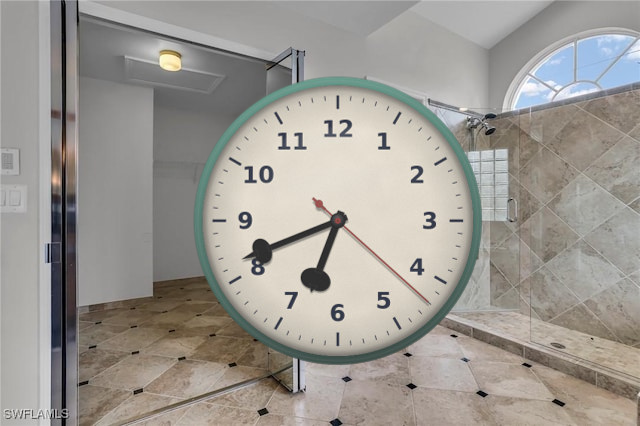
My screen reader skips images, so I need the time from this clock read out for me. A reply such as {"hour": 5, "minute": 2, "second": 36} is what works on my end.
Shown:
{"hour": 6, "minute": 41, "second": 22}
